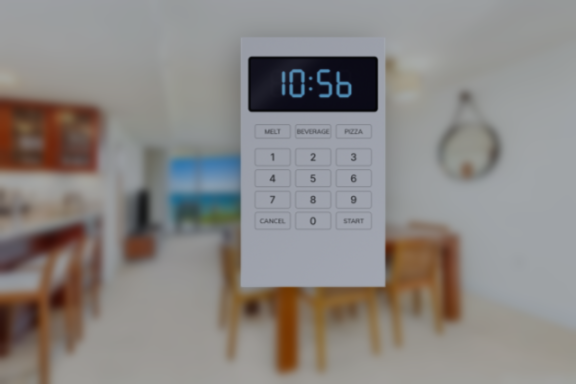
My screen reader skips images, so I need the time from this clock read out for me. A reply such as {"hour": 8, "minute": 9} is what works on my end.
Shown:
{"hour": 10, "minute": 56}
